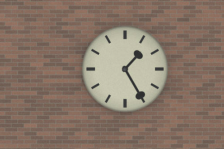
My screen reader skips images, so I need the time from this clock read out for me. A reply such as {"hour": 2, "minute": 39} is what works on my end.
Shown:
{"hour": 1, "minute": 25}
